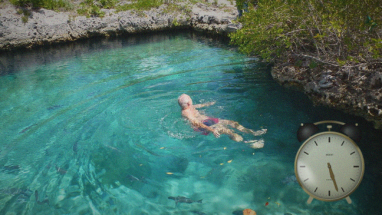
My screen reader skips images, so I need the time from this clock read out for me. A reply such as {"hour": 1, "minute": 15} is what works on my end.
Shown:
{"hour": 5, "minute": 27}
